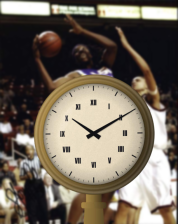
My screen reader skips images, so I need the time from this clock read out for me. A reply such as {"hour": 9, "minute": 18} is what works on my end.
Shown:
{"hour": 10, "minute": 10}
